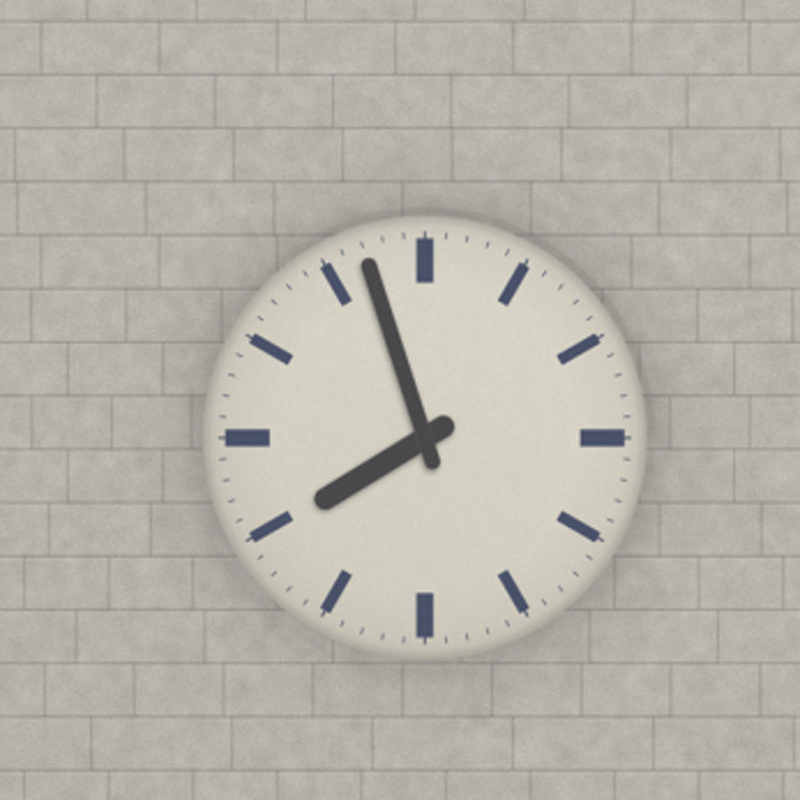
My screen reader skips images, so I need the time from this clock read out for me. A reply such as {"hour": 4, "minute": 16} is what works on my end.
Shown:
{"hour": 7, "minute": 57}
